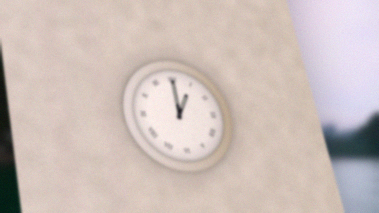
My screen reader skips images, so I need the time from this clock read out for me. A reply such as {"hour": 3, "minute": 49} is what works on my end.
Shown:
{"hour": 1, "minute": 0}
